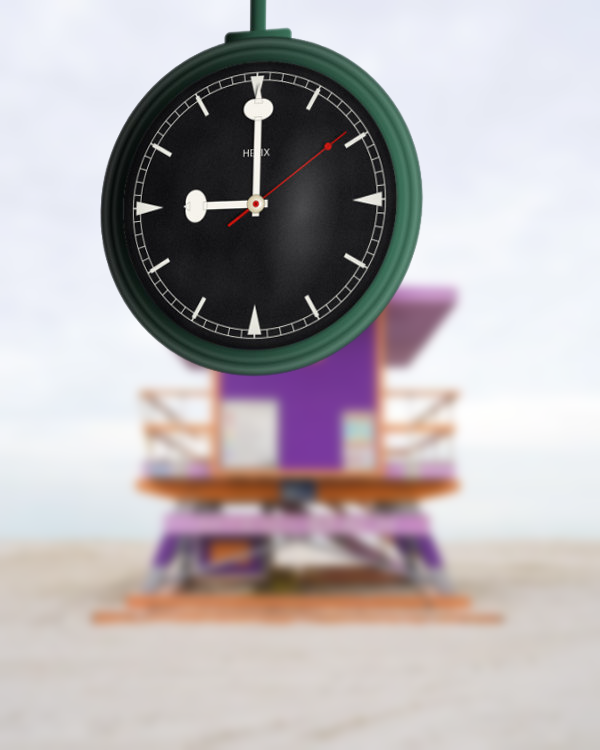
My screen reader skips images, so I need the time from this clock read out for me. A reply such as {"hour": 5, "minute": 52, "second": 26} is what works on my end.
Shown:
{"hour": 9, "minute": 0, "second": 9}
